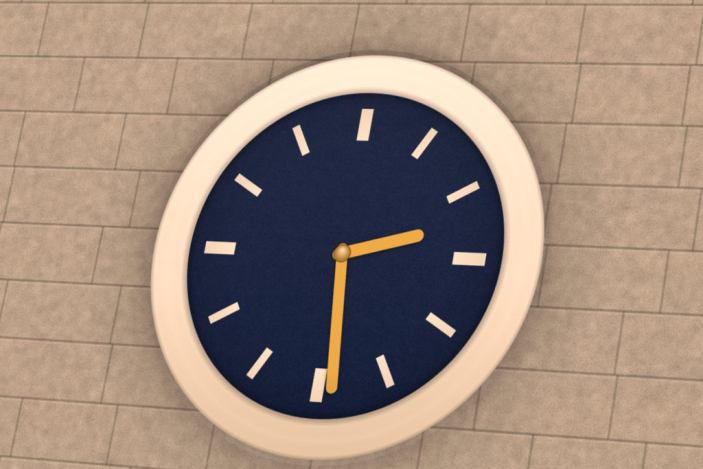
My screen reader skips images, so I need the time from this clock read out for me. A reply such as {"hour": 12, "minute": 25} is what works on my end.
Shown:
{"hour": 2, "minute": 29}
